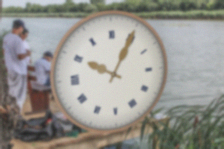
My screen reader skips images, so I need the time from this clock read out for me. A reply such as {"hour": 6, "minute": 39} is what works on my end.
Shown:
{"hour": 9, "minute": 0}
